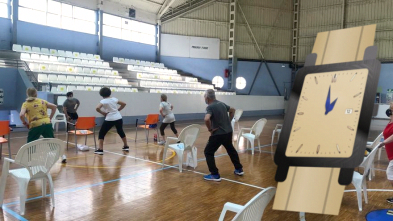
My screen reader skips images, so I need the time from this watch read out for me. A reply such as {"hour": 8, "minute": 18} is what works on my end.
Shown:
{"hour": 12, "minute": 59}
